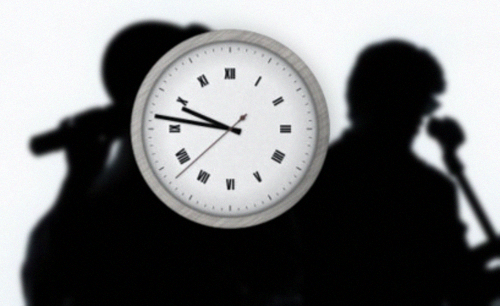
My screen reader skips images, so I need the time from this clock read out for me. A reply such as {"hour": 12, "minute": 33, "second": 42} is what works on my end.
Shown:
{"hour": 9, "minute": 46, "second": 38}
